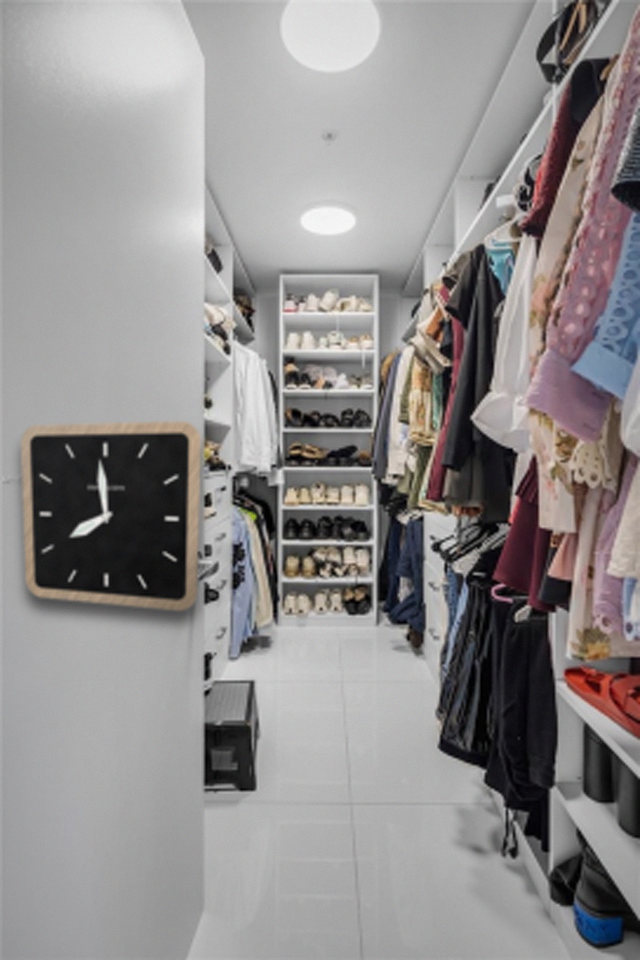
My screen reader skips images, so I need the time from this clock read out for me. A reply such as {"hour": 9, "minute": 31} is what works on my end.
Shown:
{"hour": 7, "minute": 59}
